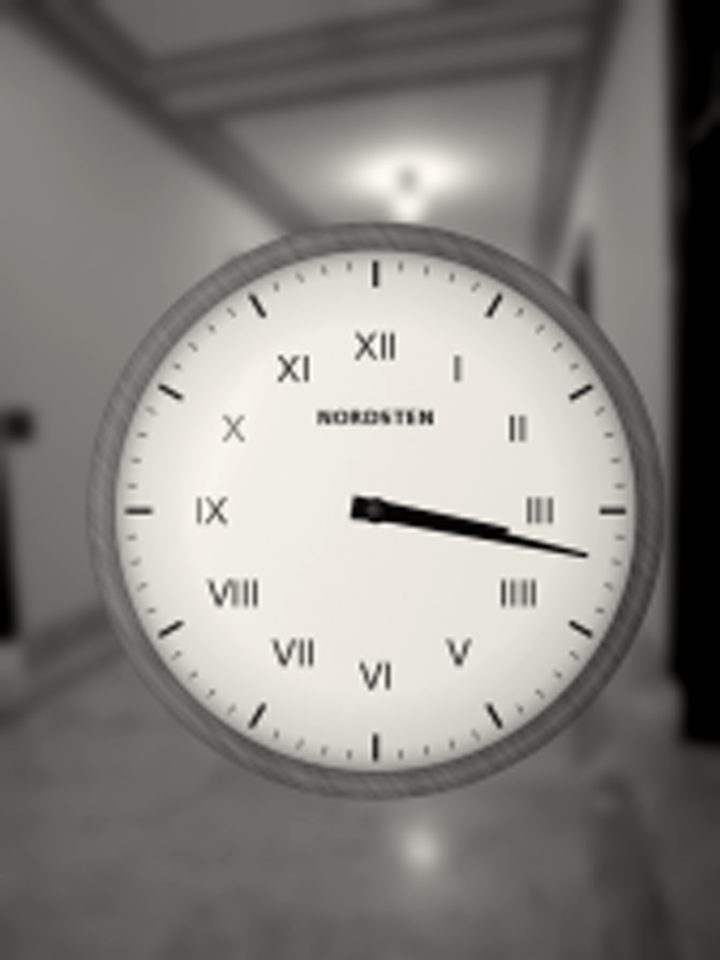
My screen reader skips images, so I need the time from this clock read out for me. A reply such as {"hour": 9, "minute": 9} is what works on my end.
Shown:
{"hour": 3, "minute": 17}
